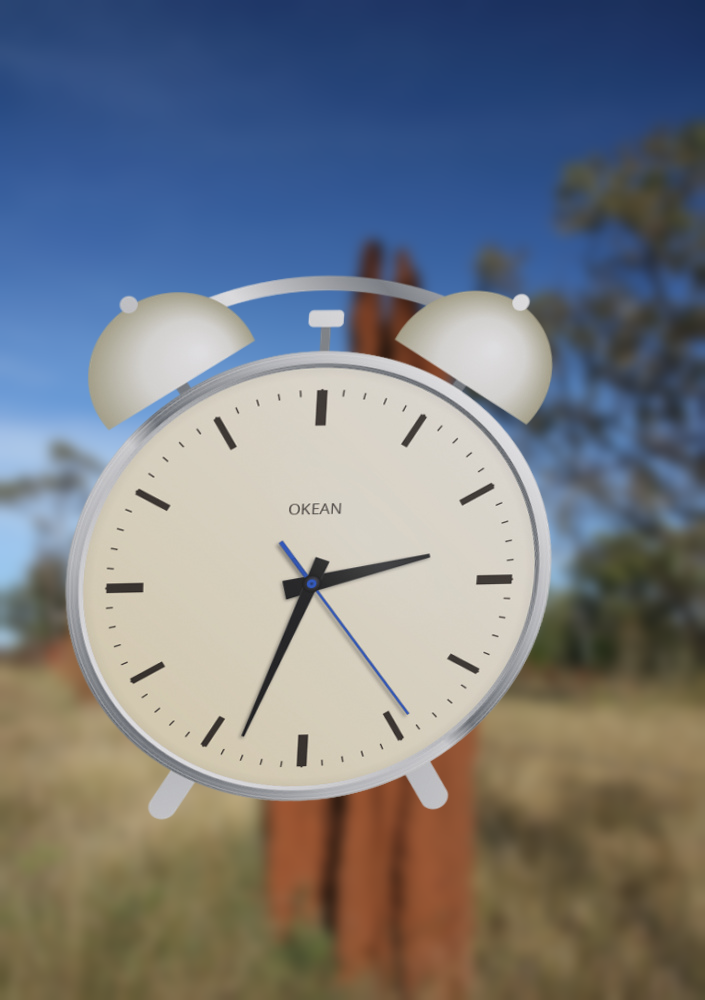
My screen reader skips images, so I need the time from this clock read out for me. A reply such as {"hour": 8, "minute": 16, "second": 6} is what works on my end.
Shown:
{"hour": 2, "minute": 33, "second": 24}
